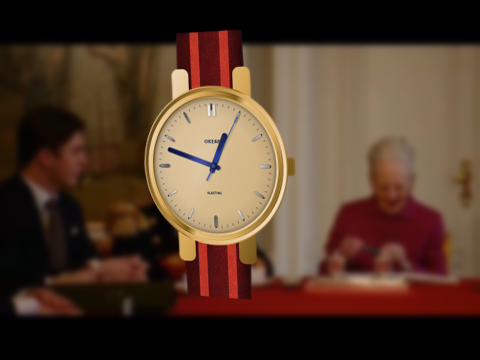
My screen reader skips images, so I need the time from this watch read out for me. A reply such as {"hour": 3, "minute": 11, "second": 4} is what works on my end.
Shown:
{"hour": 12, "minute": 48, "second": 5}
